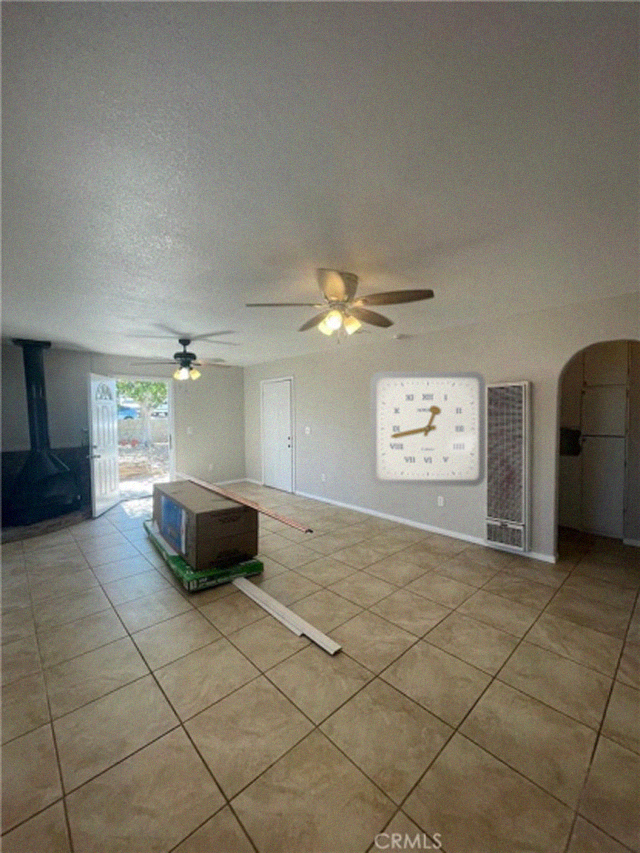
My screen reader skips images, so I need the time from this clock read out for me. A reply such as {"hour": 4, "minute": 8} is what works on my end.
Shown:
{"hour": 12, "minute": 43}
